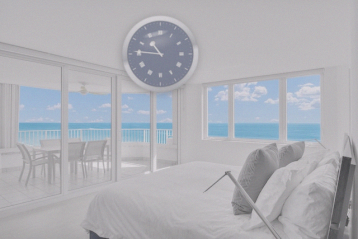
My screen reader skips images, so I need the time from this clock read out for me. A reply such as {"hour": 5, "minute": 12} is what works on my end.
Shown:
{"hour": 10, "minute": 46}
